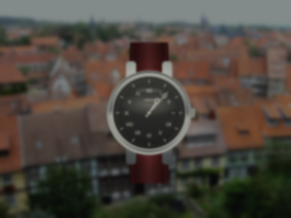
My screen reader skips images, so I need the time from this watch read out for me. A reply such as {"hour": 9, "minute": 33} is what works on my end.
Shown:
{"hour": 1, "minute": 7}
